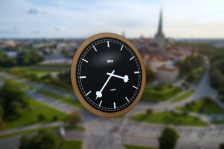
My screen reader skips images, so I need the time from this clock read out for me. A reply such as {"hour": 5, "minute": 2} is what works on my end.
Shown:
{"hour": 3, "minute": 37}
